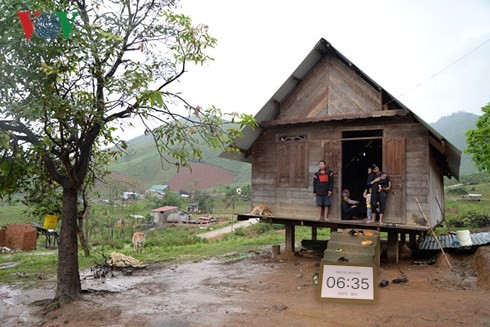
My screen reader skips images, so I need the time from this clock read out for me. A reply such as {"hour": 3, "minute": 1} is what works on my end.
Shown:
{"hour": 6, "minute": 35}
